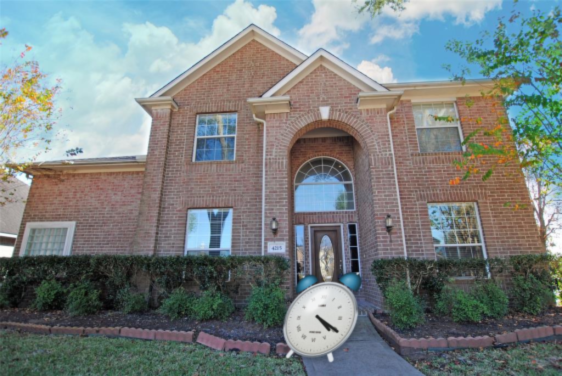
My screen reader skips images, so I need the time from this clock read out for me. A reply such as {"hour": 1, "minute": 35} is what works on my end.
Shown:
{"hour": 4, "minute": 20}
